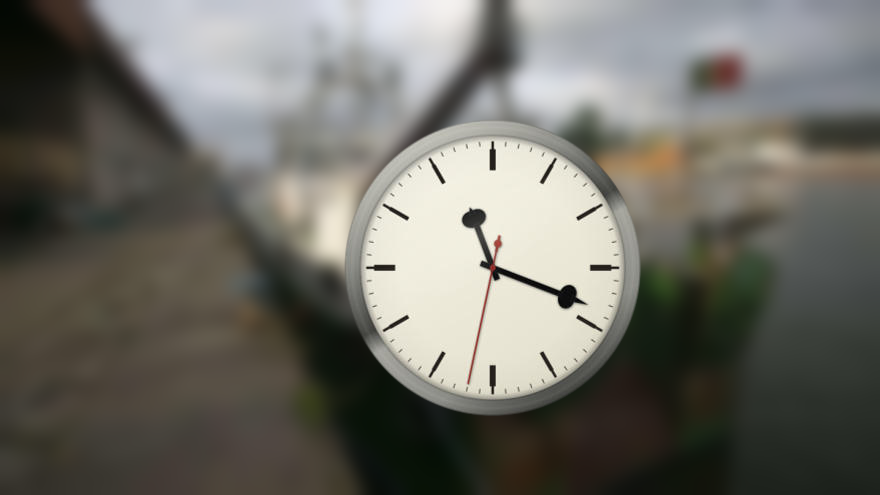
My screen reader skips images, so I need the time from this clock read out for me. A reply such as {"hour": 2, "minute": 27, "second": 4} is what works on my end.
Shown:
{"hour": 11, "minute": 18, "second": 32}
